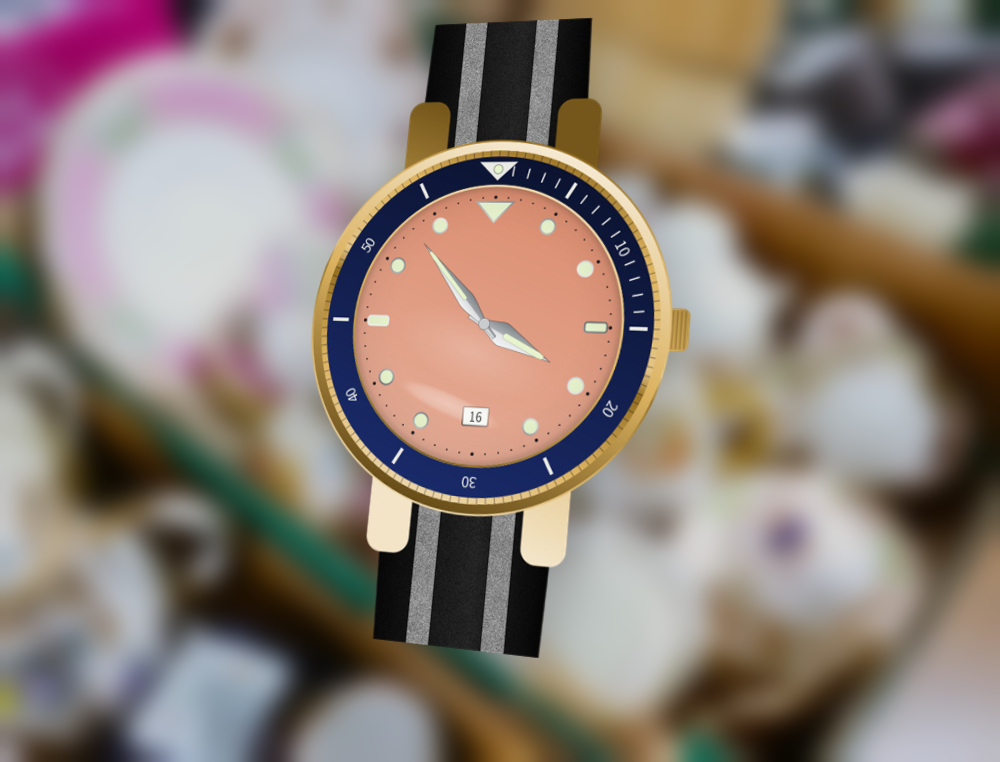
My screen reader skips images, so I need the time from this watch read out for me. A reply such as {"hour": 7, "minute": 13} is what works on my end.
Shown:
{"hour": 3, "minute": 53}
